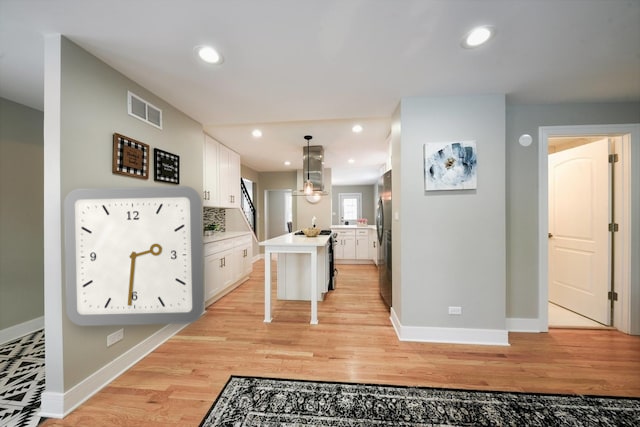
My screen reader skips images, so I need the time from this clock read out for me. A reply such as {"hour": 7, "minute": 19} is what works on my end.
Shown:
{"hour": 2, "minute": 31}
